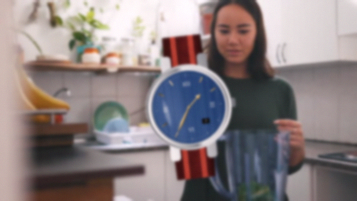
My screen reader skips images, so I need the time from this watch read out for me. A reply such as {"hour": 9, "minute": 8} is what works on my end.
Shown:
{"hour": 1, "minute": 35}
